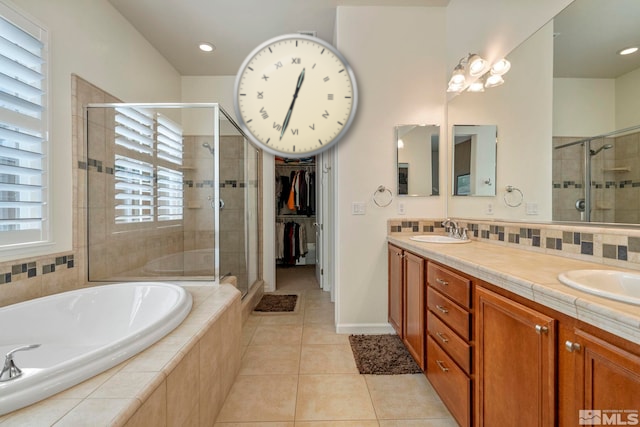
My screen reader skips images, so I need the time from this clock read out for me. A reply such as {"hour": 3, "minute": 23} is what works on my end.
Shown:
{"hour": 12, "minute": 33}
